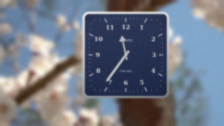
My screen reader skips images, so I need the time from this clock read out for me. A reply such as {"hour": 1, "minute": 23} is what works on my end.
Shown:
{"hour": 11, "minute": 36}
